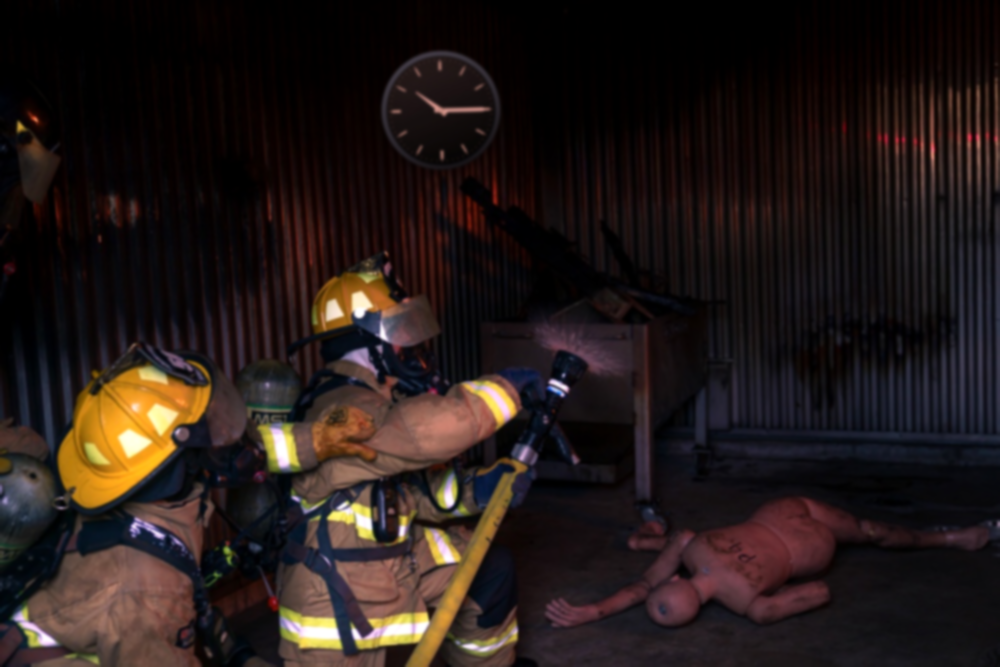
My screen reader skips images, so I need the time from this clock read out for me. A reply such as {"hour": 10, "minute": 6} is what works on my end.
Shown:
{"hour": 10, "minute": 15}
